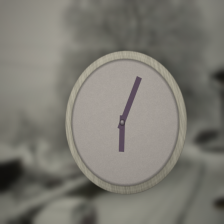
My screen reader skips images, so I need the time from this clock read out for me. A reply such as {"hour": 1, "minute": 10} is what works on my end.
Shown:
{"hour": 6, "minute": 4}
